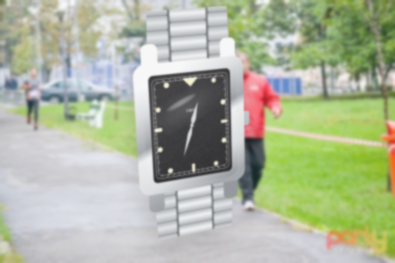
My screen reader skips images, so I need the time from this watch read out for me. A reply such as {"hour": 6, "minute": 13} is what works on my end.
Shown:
{"hour": 12, "minute": 33}
